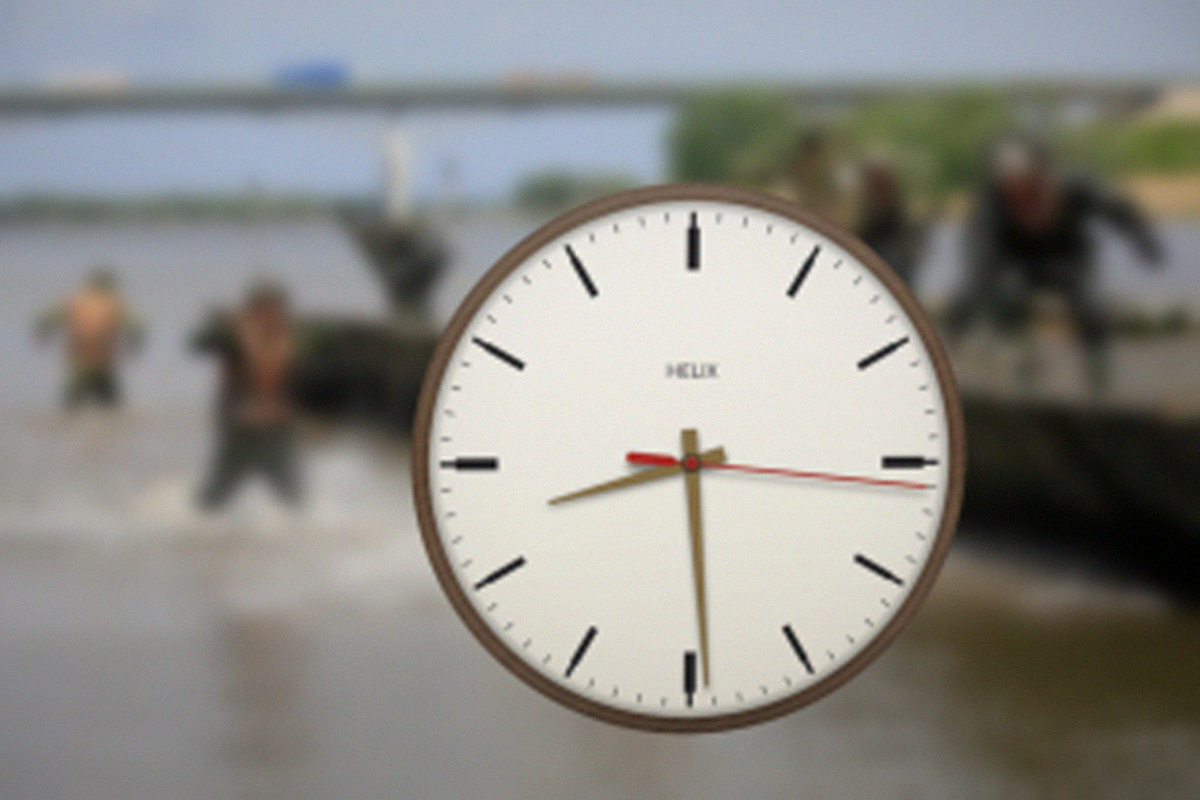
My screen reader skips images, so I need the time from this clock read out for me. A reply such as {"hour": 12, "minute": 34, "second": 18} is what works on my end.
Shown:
{"hour": 8, "minute": 29, "second": 16}
